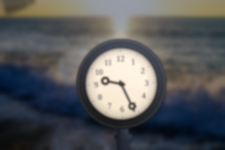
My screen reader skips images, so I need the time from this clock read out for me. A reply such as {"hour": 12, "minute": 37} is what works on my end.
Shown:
{"hour": 9, "minute": 26}
